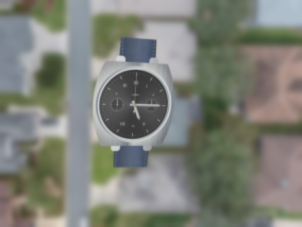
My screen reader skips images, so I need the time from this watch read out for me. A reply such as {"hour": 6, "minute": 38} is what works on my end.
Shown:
{"hour": 5, "minute": 15}
